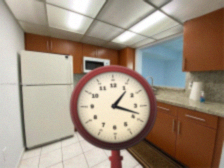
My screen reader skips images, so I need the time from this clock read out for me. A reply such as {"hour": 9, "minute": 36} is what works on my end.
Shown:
{"hour": 1, "minute": 18}
